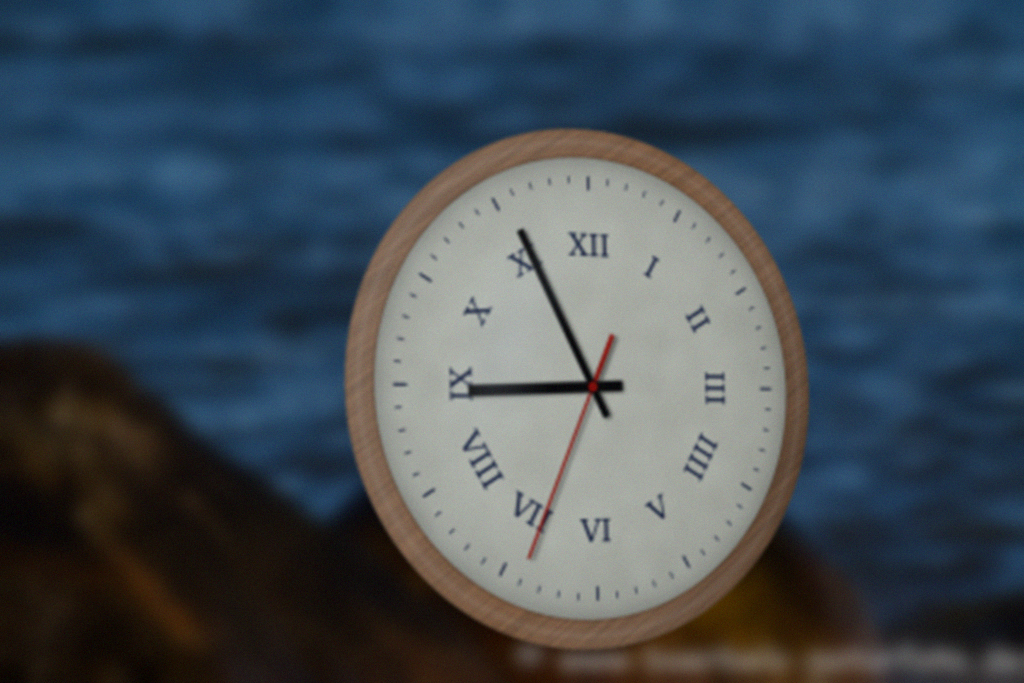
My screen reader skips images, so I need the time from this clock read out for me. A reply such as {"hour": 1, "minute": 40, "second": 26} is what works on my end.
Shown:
{"hour": 8, "minute": 55, "second": 34}
